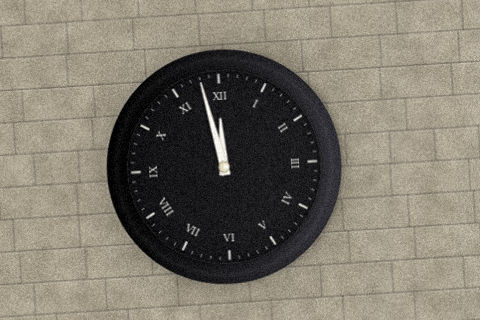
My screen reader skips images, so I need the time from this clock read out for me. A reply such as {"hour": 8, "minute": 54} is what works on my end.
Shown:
{"hour": 11, "minute": 58}
